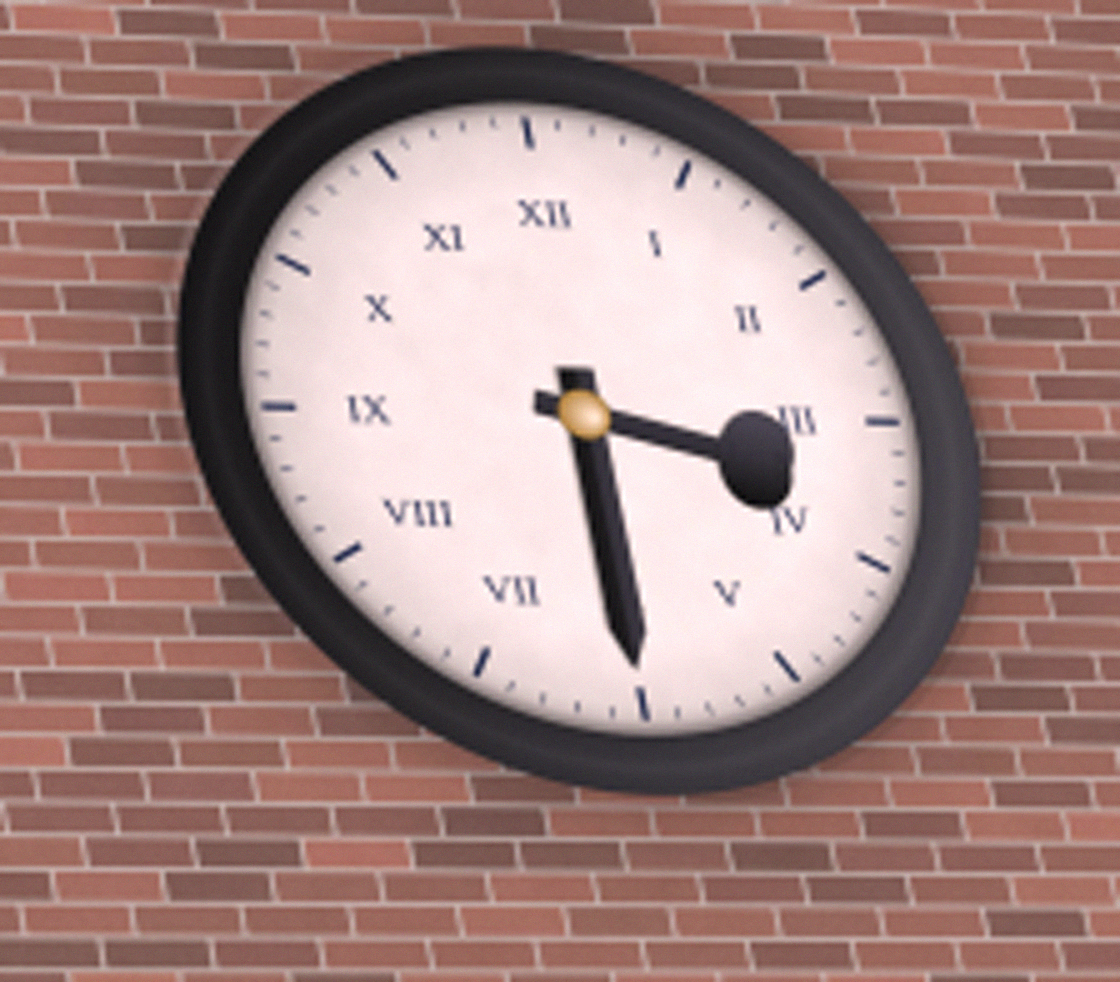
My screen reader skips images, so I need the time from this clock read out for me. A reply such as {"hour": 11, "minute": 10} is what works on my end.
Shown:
{"hour": 3, "minute": 30}
